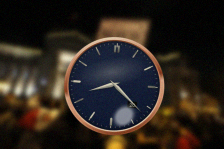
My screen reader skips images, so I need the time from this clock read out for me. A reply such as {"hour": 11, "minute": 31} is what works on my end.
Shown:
{"hour": 8, "minute": 22}
